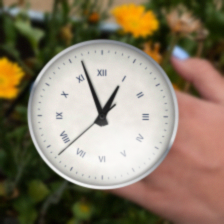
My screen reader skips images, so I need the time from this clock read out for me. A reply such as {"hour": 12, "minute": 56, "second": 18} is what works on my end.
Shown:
{"hour": 12, "minute": 56, "second": 38}
